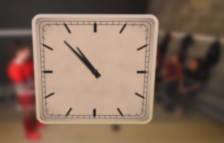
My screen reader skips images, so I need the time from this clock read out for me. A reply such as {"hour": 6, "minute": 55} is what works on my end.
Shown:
{"hour": 10, "minute": 53}
